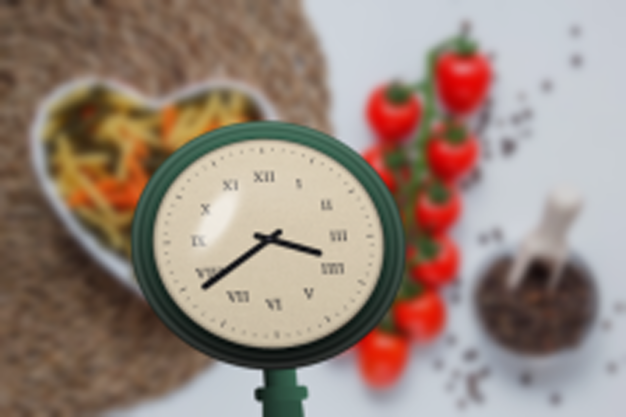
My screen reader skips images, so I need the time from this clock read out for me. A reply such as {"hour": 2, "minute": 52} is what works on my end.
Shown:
{"hour": 3, "minute": 39}
